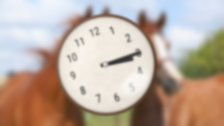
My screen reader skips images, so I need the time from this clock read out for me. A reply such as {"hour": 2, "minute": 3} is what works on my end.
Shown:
{"hour": 3, "minute": 15}
